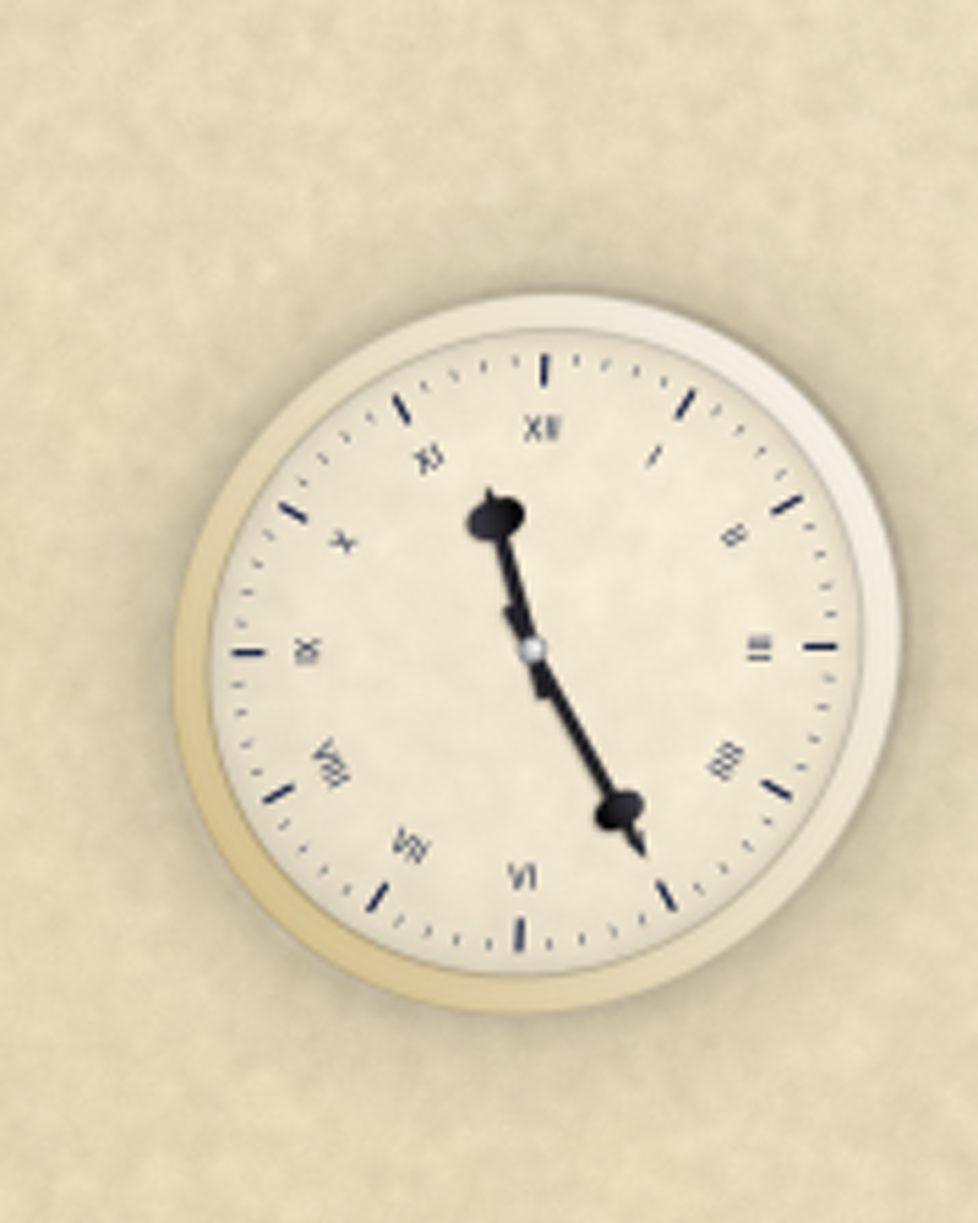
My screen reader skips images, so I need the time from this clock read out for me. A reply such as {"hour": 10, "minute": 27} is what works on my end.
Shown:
{"hour": 11, "minute": 25}
